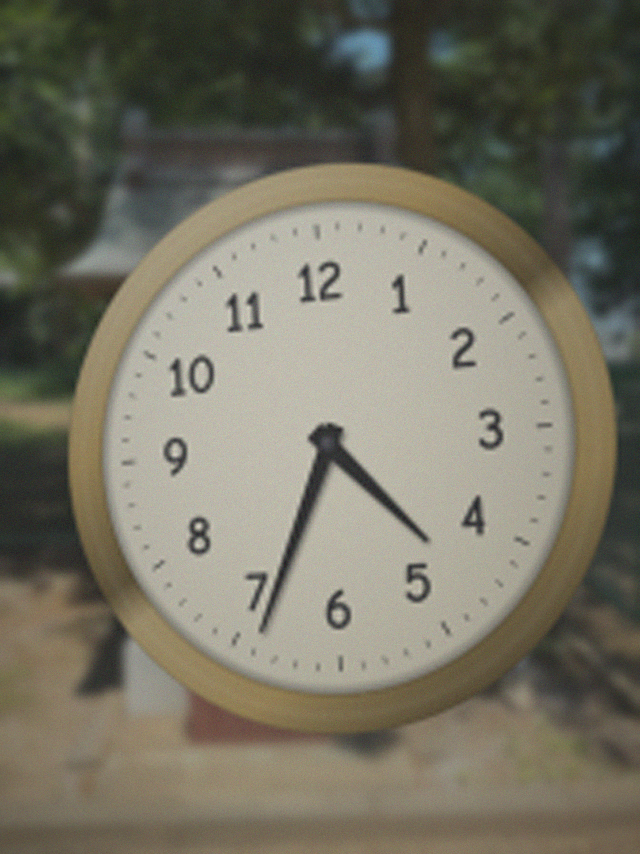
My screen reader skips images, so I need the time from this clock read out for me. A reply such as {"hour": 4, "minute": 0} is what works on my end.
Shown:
{"hour": 4, "minute": 34}
